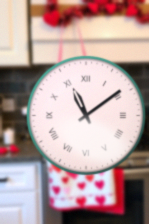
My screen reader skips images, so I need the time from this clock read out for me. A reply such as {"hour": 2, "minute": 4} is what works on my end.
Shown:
{"hour": 11, "minute": 9}
